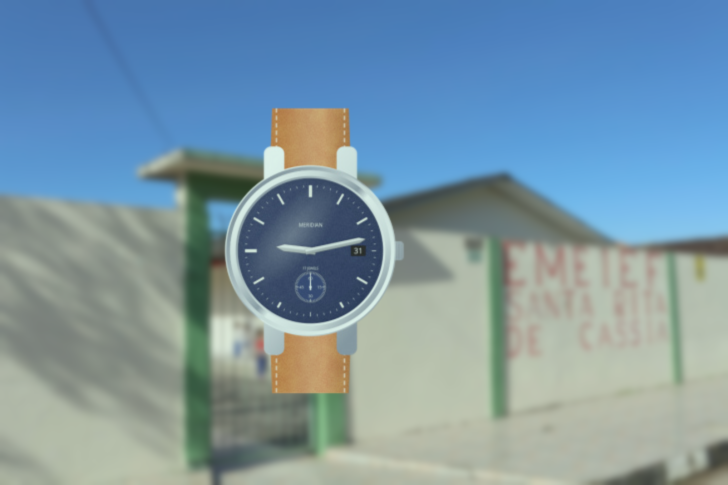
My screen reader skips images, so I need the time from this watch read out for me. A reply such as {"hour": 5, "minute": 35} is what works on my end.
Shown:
{"hour": 9, "minute": 13}
